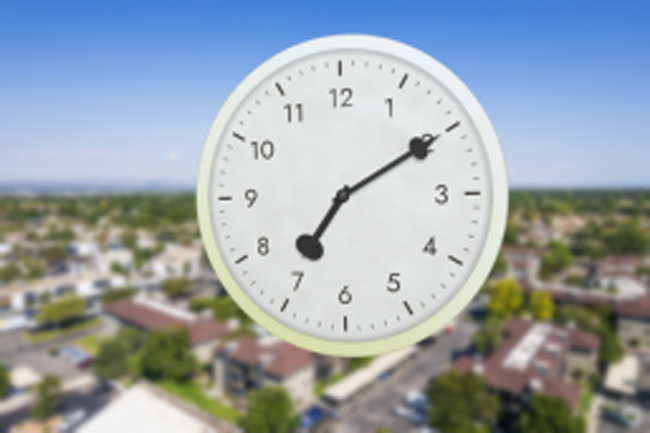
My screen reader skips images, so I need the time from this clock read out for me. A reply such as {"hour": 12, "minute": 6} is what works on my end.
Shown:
{"hour": 7, "minute": 10}
